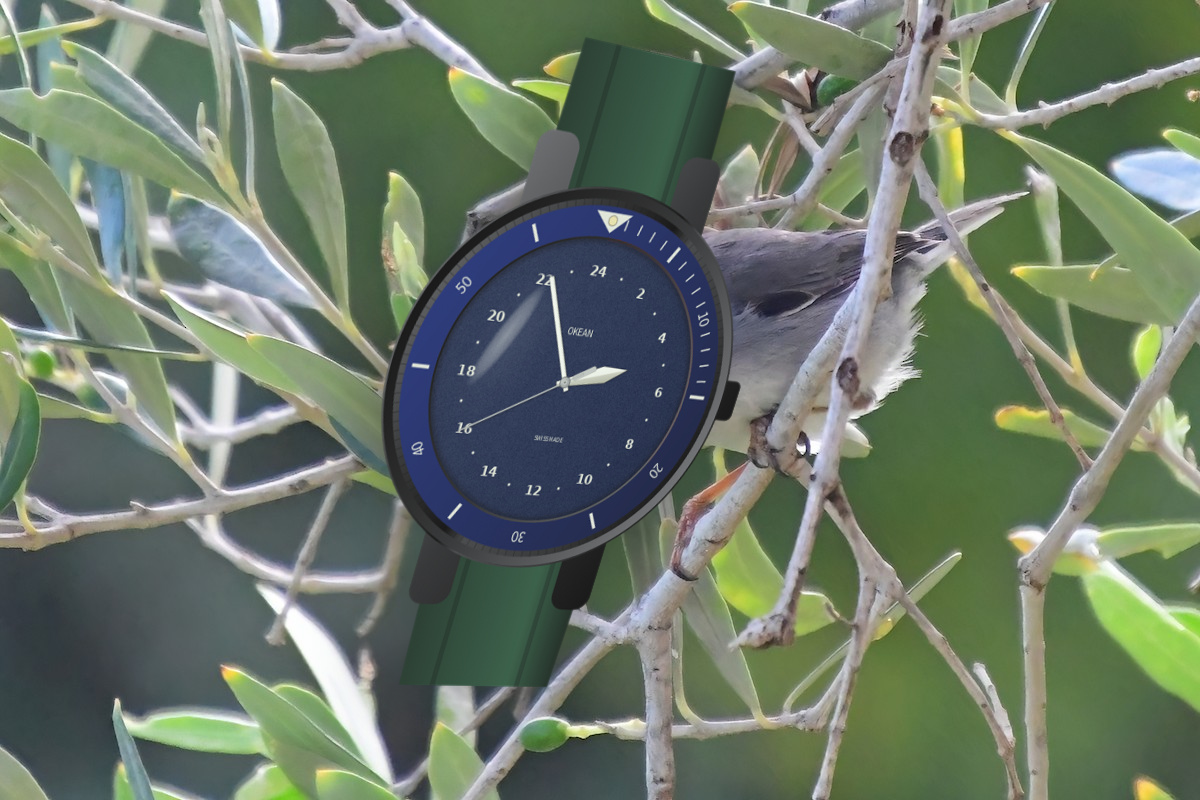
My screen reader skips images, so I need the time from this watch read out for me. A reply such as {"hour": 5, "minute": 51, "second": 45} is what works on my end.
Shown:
{"hour": 4, "minute": 55, "second": 40}
